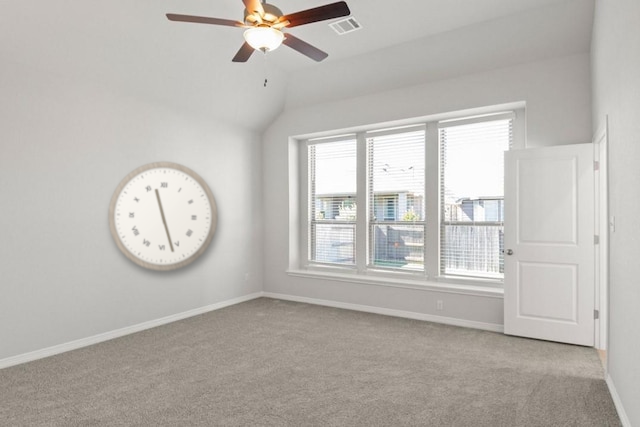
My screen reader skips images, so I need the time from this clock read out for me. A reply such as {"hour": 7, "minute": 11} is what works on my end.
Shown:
{"hour": 11, "minute": 27}
